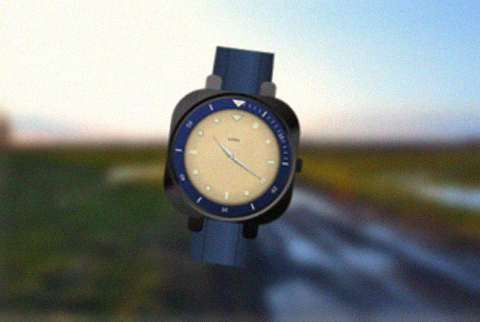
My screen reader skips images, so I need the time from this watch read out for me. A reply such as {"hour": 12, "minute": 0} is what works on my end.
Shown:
{"hour": 10, "minute": 20}
